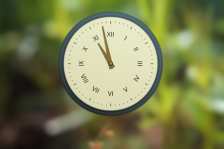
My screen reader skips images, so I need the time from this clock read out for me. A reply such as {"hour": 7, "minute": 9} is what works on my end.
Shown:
{"hour": 10, "minute": 58}
